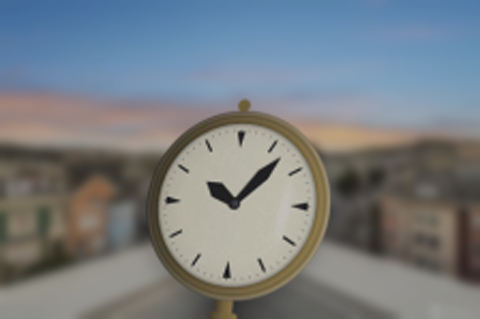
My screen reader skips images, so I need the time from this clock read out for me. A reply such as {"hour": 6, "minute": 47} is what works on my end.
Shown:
{"hour": 10, "minute": 7}
